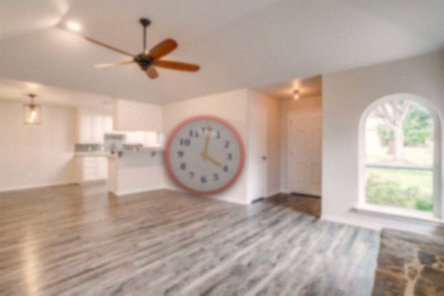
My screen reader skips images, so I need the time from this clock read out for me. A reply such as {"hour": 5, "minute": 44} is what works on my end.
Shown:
{"hour": 4, "minute": 1}
